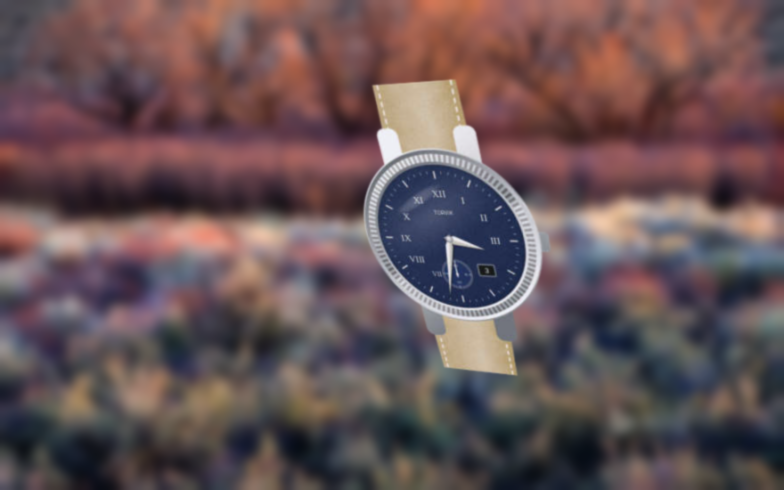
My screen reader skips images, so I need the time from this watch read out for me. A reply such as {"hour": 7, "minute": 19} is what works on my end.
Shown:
{"hour": 3, "minute": 32}
